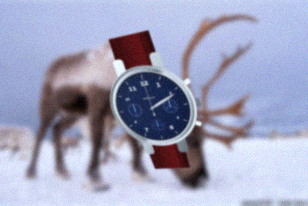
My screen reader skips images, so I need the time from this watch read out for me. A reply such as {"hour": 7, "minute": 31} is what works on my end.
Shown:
{"hour": 2, "minute": 11}
